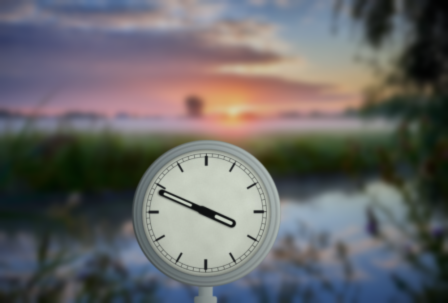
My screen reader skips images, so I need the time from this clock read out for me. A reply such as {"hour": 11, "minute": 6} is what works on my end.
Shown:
{"hour": 3, "minute": 49}
